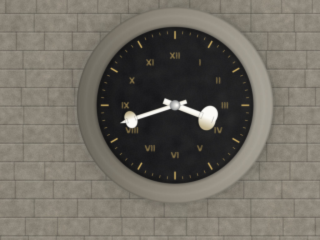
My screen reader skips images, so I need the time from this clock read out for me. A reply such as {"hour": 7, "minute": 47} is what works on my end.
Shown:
{"hour": 3, "minute": 42}
